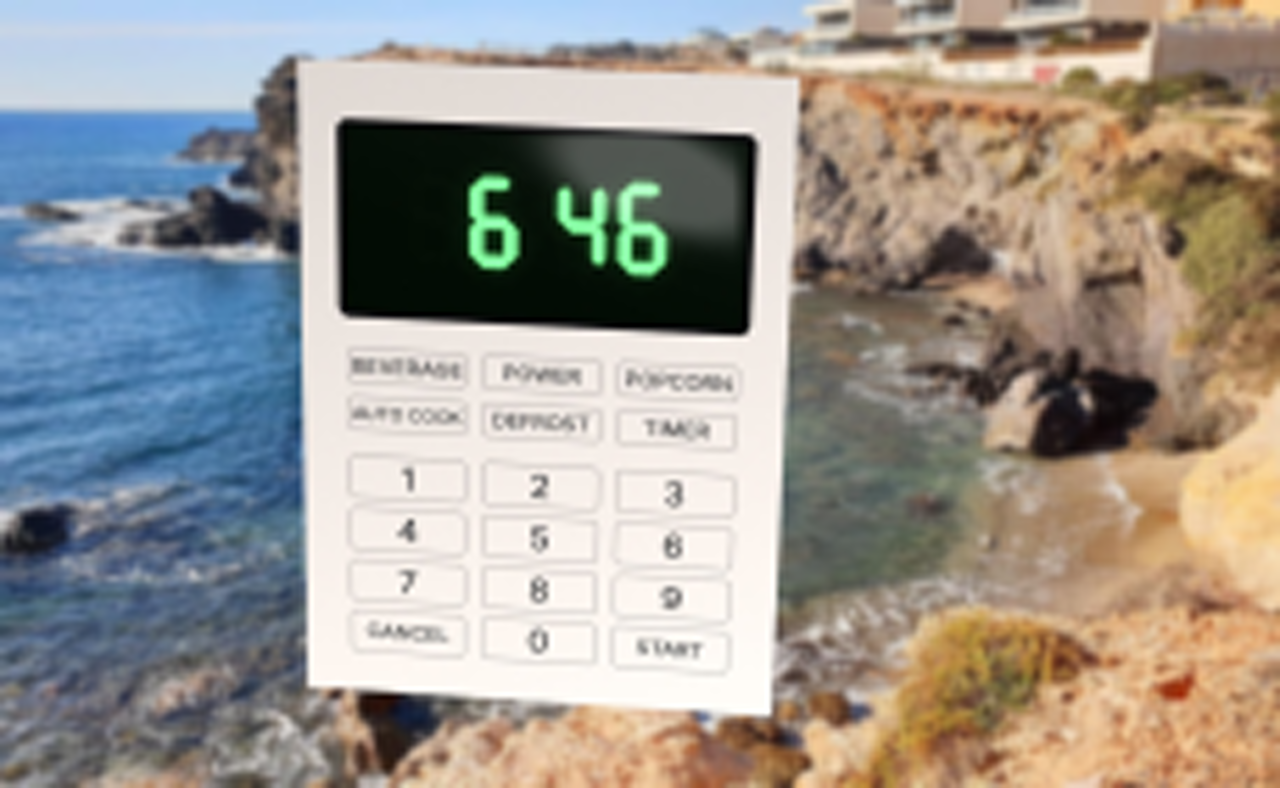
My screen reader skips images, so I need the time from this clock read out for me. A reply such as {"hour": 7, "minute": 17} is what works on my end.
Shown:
{"hour": 6, "minute": 46}
